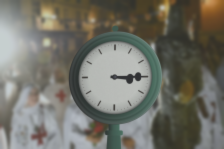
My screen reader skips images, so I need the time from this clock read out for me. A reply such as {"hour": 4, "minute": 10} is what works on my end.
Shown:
{"hour": 3, "minute": 15}
